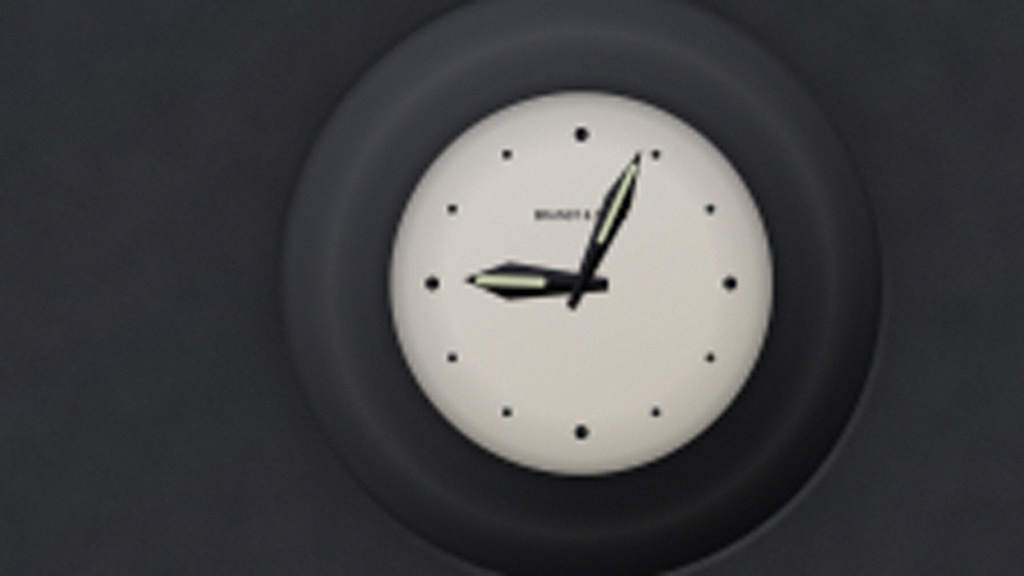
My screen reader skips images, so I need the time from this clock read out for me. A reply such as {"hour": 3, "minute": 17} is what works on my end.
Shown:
{"hour": 9, "minute": 4}
